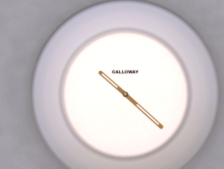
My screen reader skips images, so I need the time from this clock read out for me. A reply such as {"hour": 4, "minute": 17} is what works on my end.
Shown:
{"hour": 10, "minute": 22}
